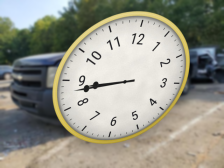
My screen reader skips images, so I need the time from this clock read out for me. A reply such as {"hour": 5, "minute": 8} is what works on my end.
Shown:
{"hour": 8, "minute": 43}
